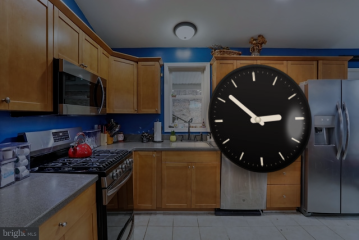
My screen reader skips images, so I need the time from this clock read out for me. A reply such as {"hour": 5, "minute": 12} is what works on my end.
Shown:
{"hour": 2, "minute": 52}
